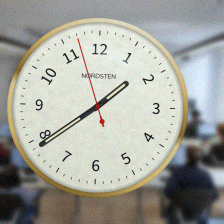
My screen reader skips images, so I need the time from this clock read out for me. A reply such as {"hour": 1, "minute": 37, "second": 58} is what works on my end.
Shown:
{"hour": 1, "minute": 38, "second": 57}
